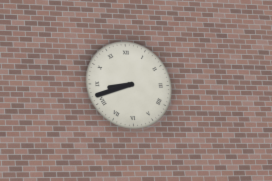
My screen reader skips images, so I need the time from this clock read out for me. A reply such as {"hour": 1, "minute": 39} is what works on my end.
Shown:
{"hour": 8, "minute": 42}
